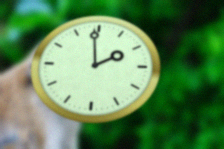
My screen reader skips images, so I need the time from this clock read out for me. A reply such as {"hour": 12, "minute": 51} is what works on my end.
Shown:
{"hour": 1, "minute": 59}
